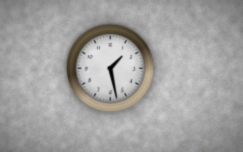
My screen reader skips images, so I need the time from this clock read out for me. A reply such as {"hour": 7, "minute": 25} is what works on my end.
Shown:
{"hour": 1, "minute": 28}
